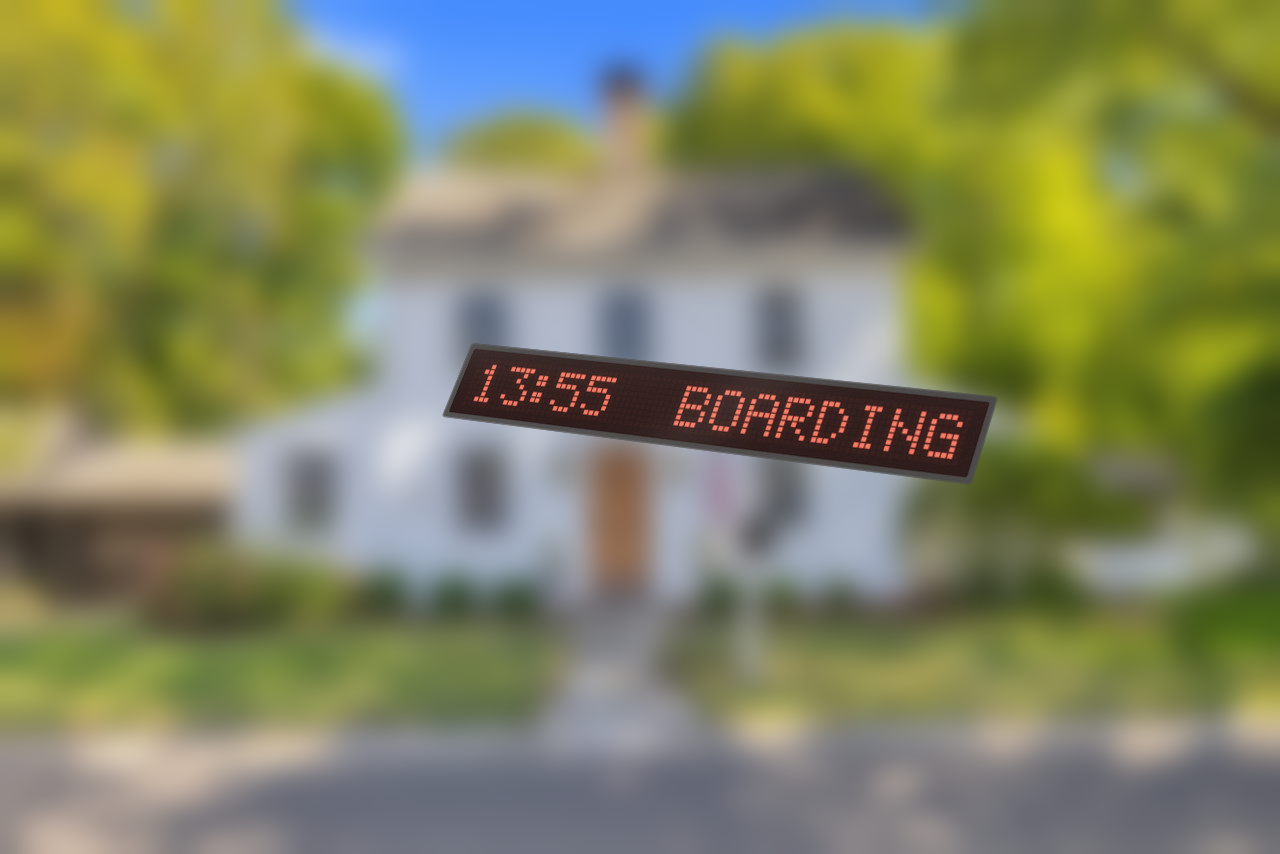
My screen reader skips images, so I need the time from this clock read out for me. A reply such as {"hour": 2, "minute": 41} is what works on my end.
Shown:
{"hour": 13, "minute": 55}
